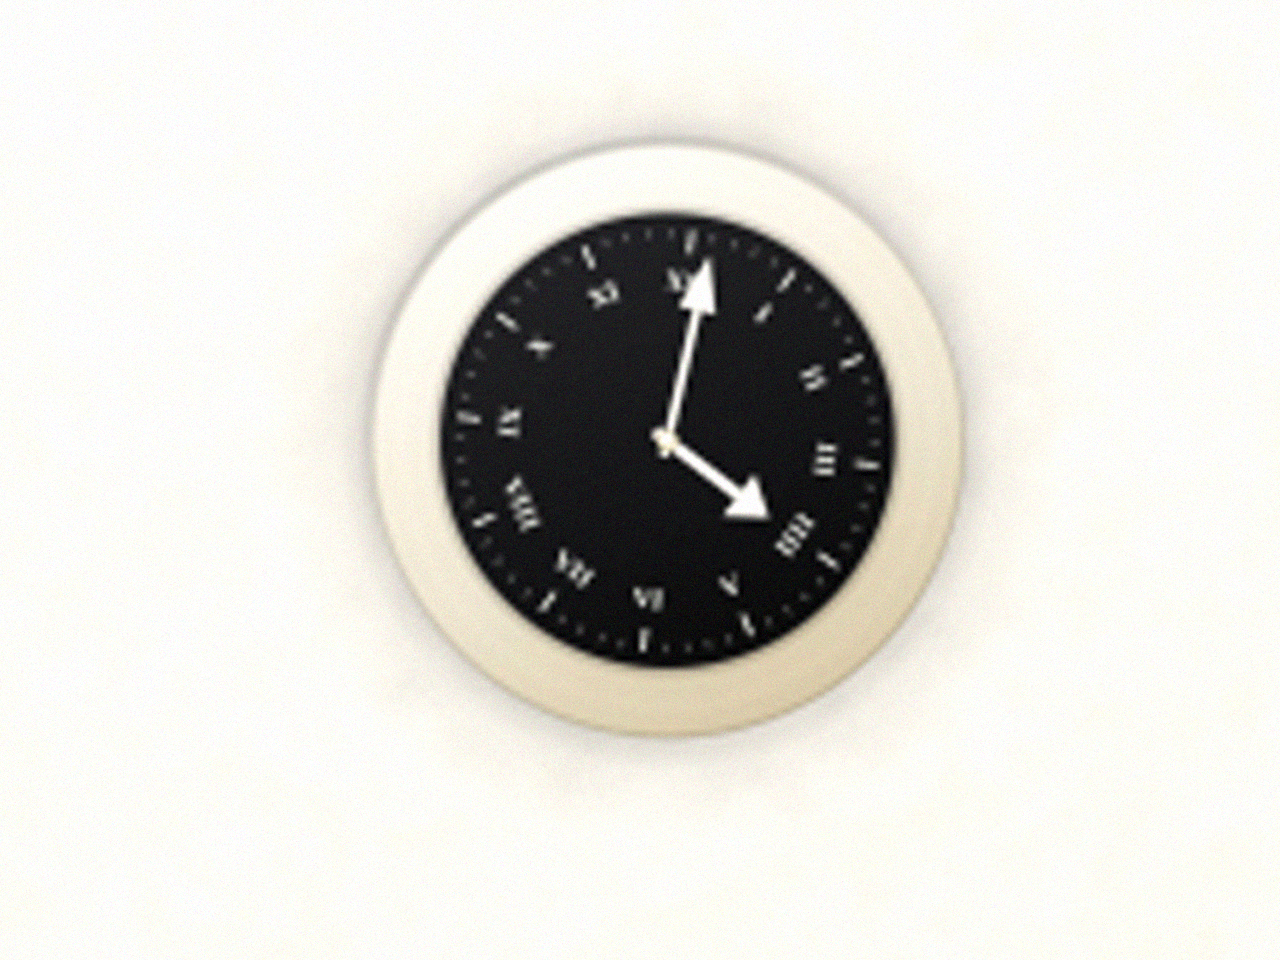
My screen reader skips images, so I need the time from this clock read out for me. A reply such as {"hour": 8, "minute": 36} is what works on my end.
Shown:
{"hour": 4, "minute": 1}
